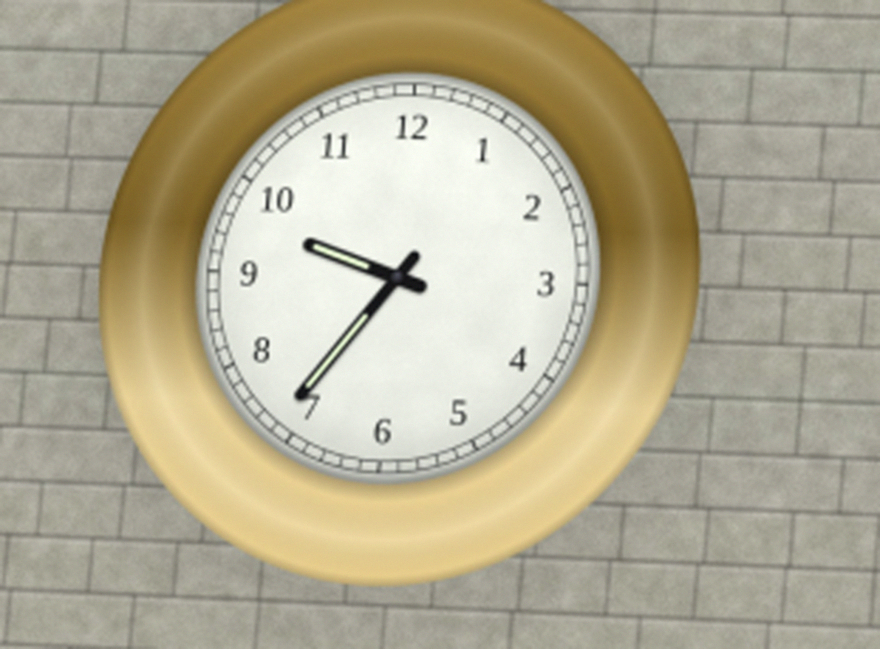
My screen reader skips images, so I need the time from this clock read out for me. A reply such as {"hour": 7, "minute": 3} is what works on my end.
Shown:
{"hour": 9, "minute": 36}
